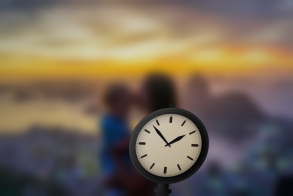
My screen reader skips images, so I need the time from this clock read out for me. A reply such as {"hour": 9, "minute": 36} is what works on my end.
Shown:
{"hour": 1, "minute": 53}
